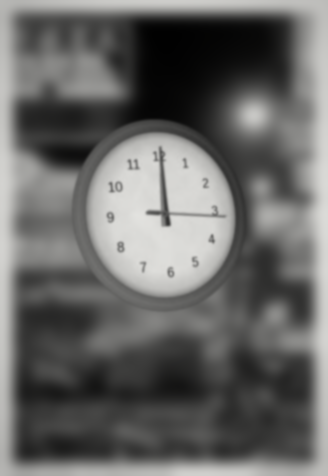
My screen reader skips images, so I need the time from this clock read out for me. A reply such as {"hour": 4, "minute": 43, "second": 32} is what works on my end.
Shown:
{"hour": 12, "minute": 0, "second": 16}
